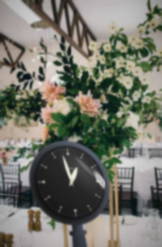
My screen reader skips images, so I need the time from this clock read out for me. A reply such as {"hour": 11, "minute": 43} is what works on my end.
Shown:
{"hour": 12, "minute": 58}
